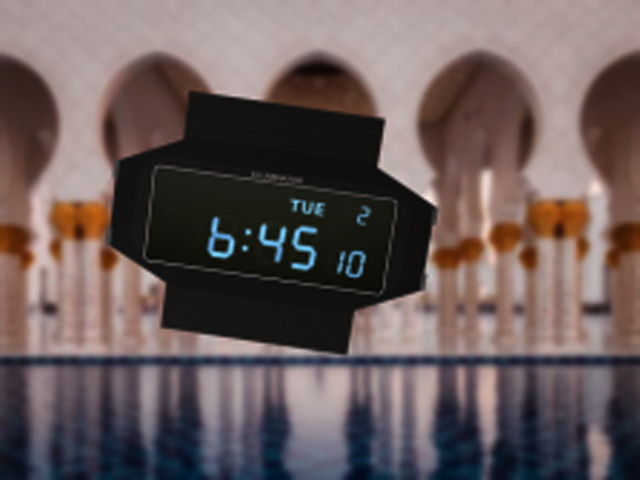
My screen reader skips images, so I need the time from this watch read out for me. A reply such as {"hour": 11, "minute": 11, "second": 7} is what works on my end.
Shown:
{"hour": 6, "minute": 45, "second": 10}
